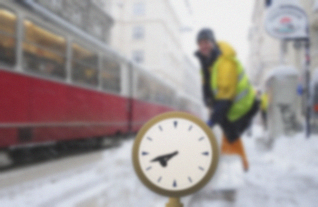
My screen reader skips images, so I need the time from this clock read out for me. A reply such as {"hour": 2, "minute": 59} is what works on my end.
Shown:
{"hour": 7, "minute": 42}
